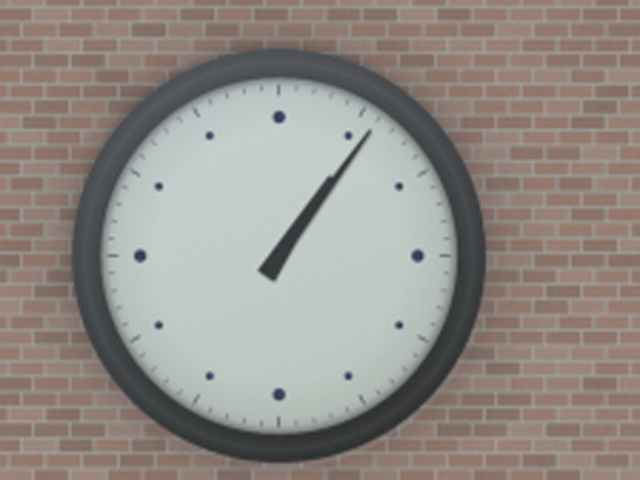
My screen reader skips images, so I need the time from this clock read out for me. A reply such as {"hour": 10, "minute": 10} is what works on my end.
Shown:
{"hour": 1, "minute": 6}
